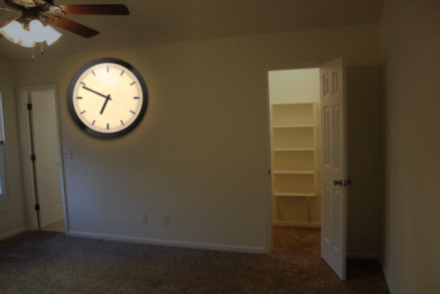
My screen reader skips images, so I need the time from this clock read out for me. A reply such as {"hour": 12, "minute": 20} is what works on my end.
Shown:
{"hour": 6, "minute": 49}
